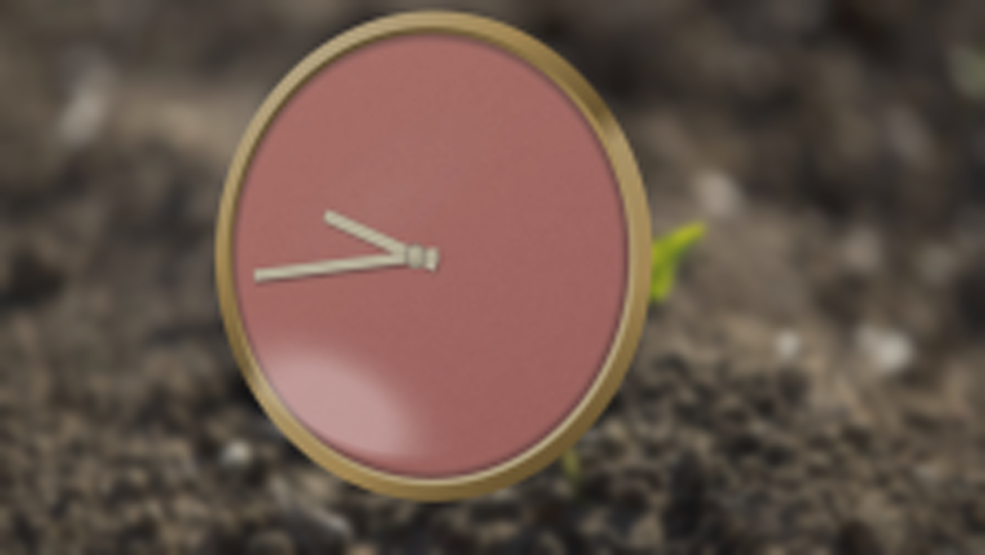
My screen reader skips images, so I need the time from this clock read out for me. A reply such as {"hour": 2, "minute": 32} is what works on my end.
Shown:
{"hour": 9, "minute": 44}
